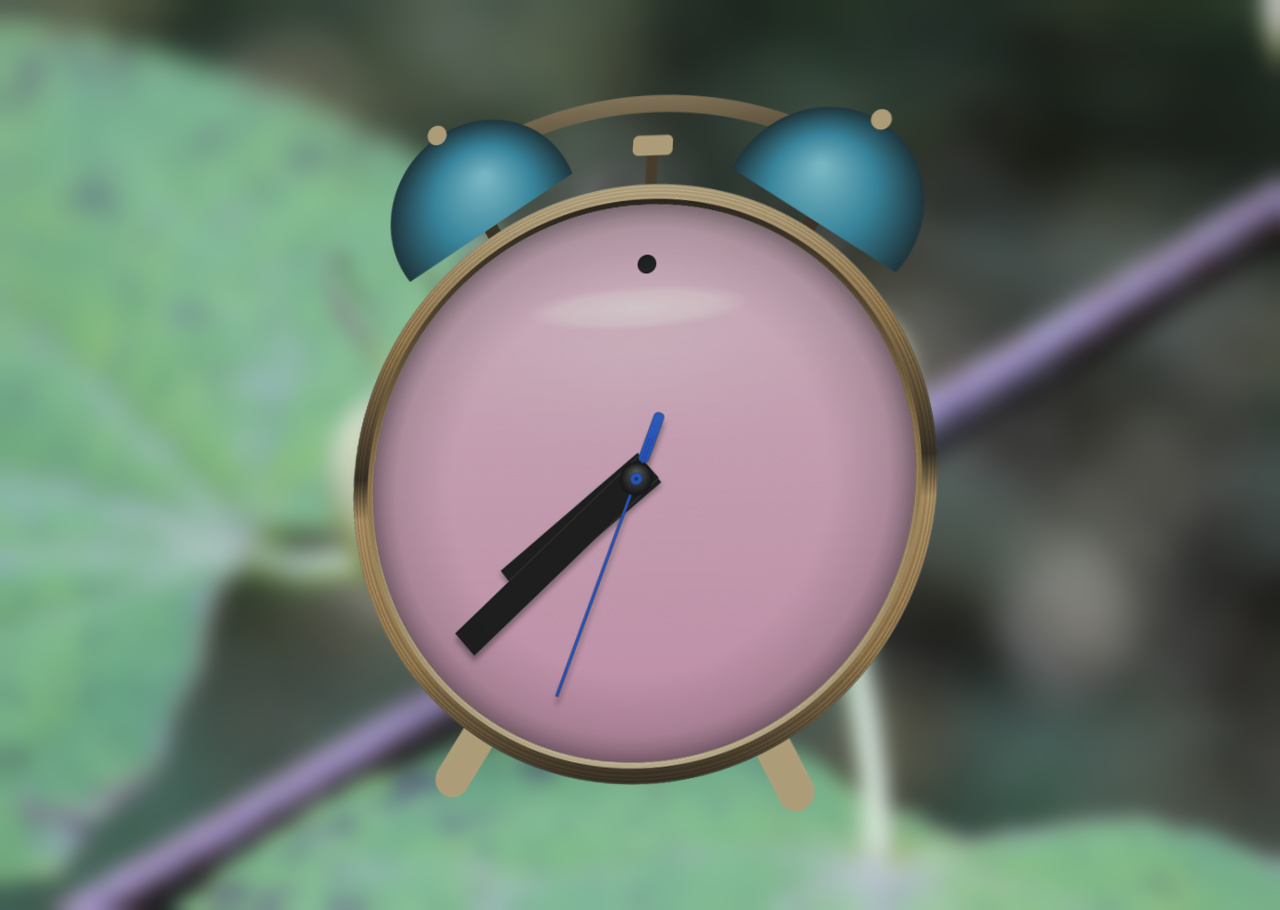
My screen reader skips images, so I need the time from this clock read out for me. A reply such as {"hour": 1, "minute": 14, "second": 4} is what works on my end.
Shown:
{"hour": 7, "minute": 37, "second": 33}
